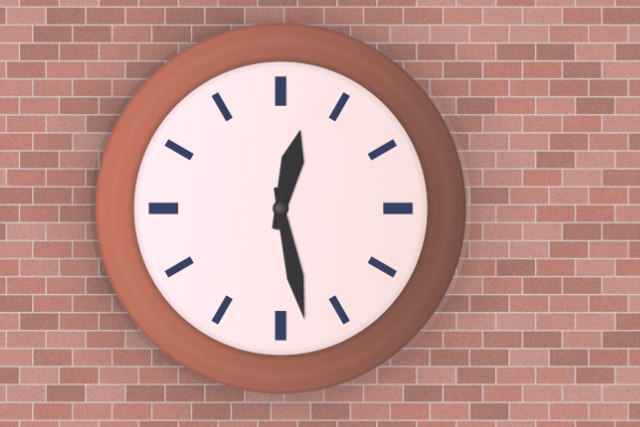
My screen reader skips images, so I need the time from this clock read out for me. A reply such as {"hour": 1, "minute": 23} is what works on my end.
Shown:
{"hour": 12, "minute": 28}
